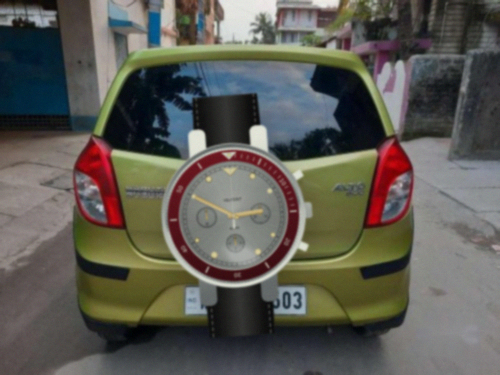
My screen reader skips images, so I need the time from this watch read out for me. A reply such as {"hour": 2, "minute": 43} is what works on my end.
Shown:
{"hour": 2, "minute": 50}
